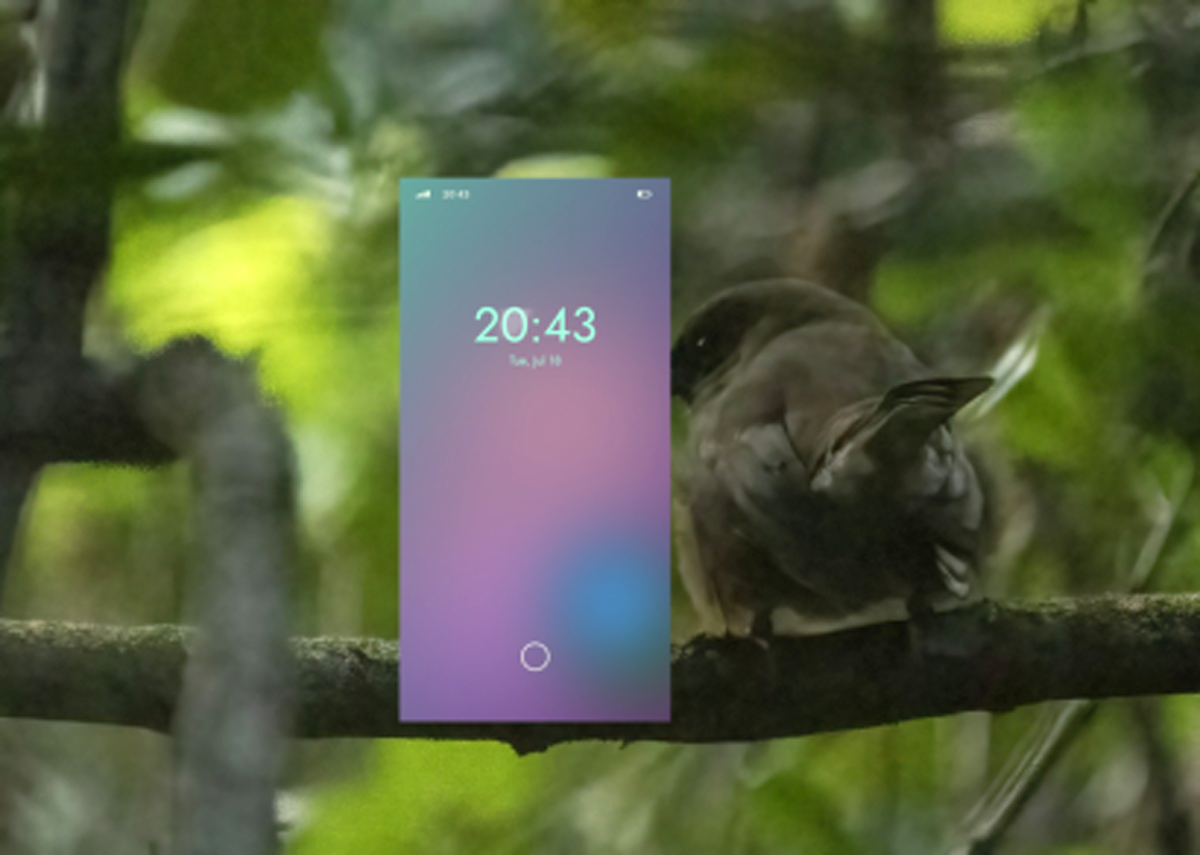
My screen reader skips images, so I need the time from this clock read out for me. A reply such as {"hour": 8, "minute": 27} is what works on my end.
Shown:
{"hour": 20, "minute": 43}
